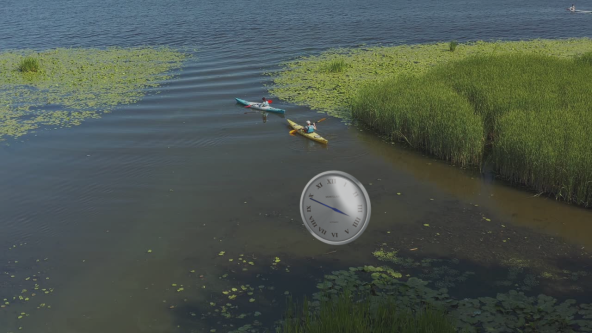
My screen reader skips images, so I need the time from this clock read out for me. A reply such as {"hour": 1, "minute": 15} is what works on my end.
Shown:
{"hour": 3, "minute": 49}
